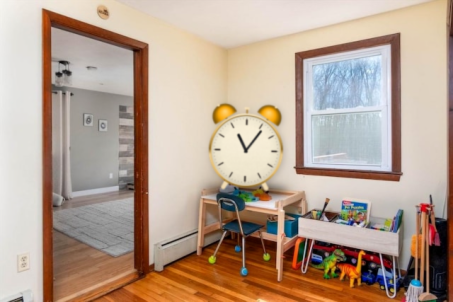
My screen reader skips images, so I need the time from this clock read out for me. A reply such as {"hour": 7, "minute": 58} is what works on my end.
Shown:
{"hour": 11, "minute": 6}
